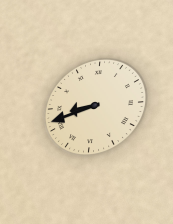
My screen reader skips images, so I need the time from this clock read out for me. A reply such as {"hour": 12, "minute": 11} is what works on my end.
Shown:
{"hour": 8, "minute": 42}
